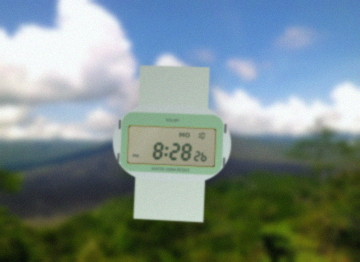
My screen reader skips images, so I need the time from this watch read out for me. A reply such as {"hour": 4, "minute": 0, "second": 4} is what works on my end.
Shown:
{"hour": 8, "minute": 28, "second": 26}
